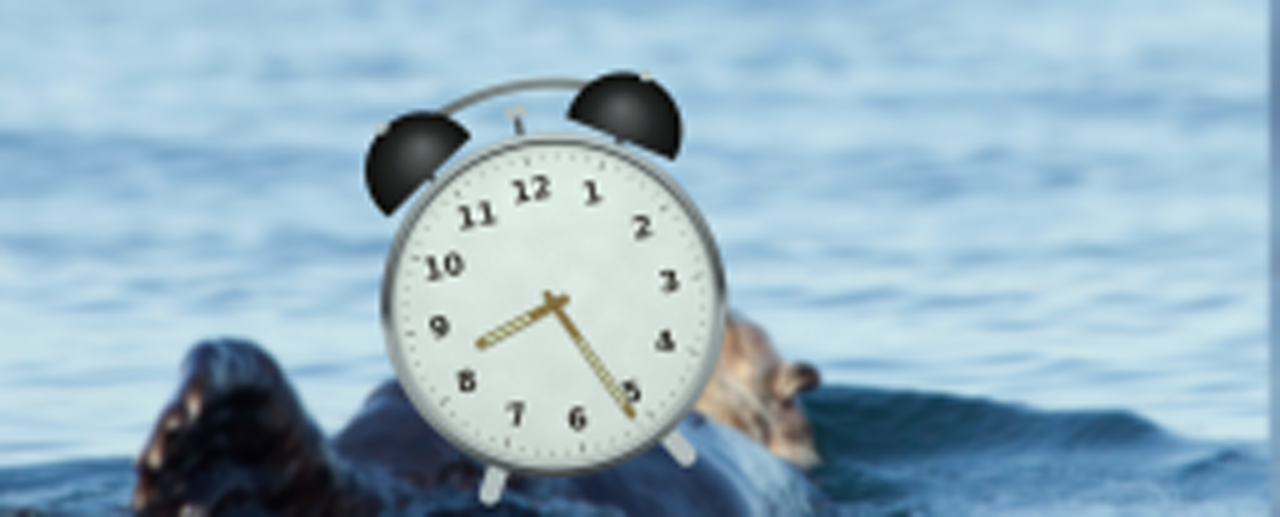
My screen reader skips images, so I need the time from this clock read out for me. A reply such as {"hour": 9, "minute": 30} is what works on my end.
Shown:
{"hour": 8, "minute": 26}
